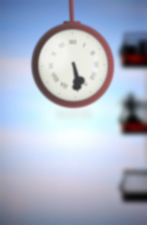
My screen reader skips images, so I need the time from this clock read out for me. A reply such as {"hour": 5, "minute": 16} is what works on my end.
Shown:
{"hour": 5, "minute": 29}
